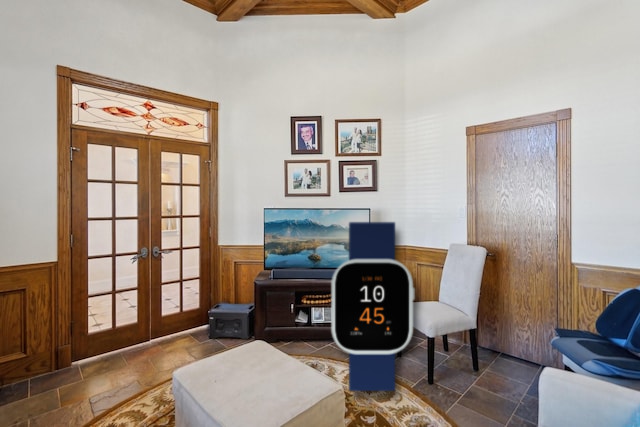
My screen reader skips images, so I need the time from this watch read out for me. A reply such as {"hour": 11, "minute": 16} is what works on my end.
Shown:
{"hour": 10, "minute": 45}
